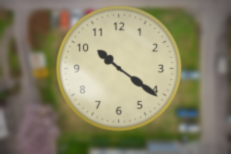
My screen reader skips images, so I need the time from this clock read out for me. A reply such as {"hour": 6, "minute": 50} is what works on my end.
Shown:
{"hour": 10, "minute": 21}
